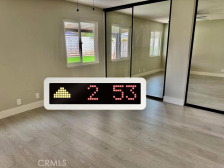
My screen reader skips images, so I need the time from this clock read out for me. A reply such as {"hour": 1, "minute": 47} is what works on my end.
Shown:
{"hour": 2, "minute": 53}
